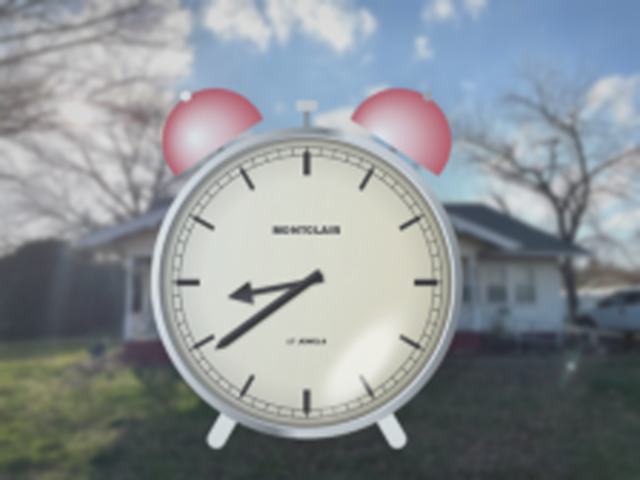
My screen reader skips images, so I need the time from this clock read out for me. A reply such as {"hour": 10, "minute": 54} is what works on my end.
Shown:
{"hour": 8, "minute": 39}
